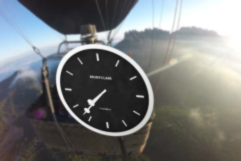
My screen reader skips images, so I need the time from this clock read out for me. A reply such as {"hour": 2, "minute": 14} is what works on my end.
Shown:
{"hour": 7, "minute": 37}
